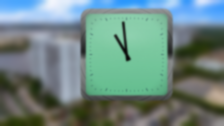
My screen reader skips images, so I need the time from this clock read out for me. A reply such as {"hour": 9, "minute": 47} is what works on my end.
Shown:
{"hour": 10, "minute": 59}
